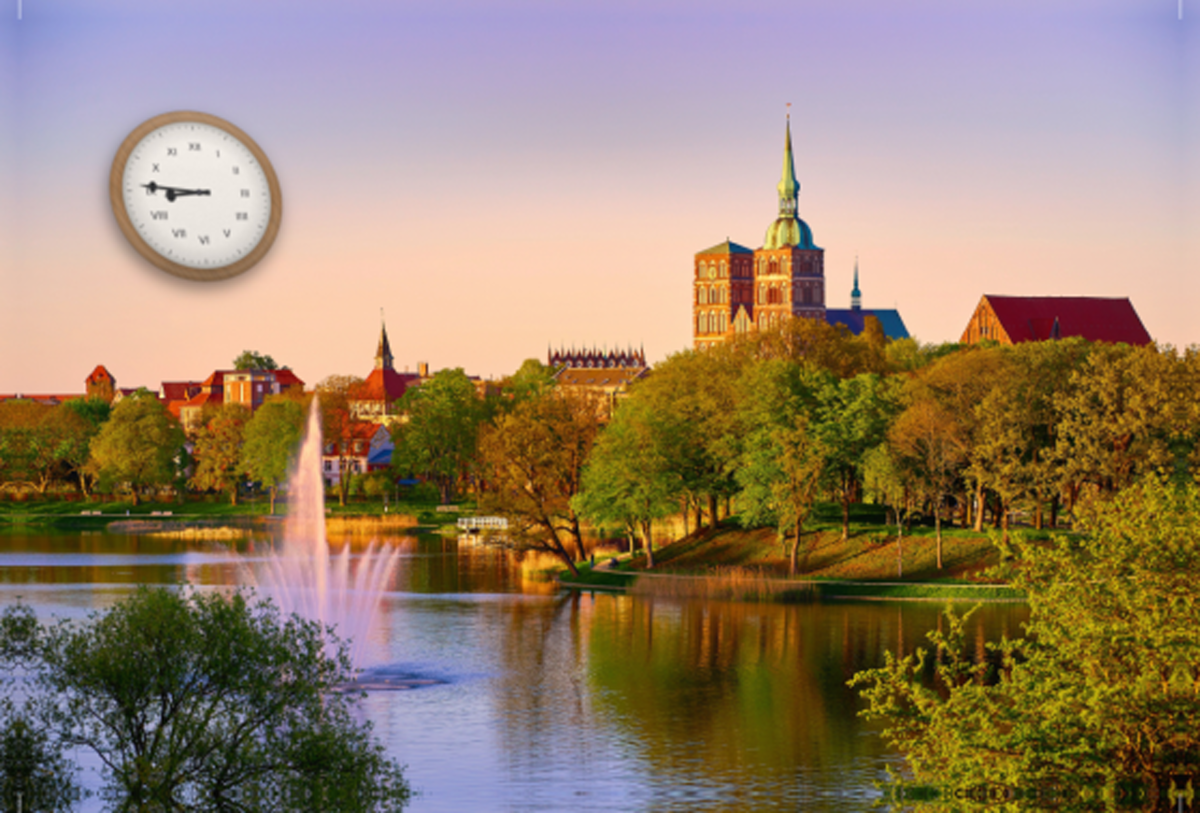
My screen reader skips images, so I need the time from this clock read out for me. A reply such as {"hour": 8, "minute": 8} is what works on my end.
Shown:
{"hour": 8, "minute": 46}
